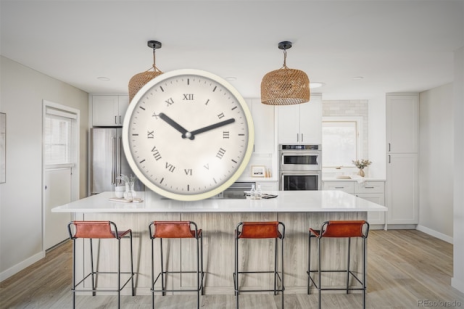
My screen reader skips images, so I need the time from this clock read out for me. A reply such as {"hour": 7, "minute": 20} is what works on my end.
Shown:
{"hour": 10, "minute": 12}
